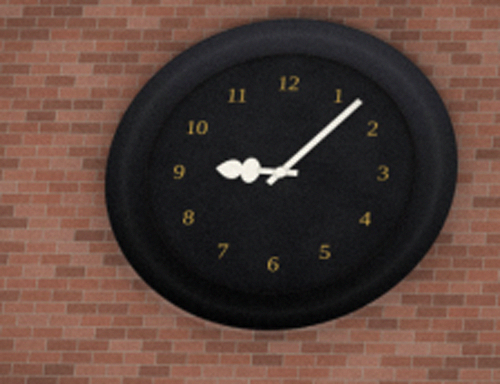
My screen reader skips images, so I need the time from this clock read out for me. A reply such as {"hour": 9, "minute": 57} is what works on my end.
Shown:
{"hour": 9, "minute": 7}
